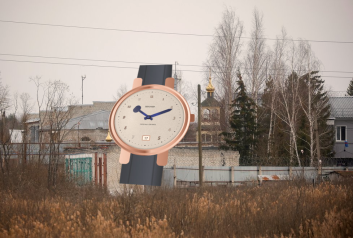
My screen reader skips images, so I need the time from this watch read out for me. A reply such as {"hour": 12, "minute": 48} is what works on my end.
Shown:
{"hour": 10, "minute": 11}
